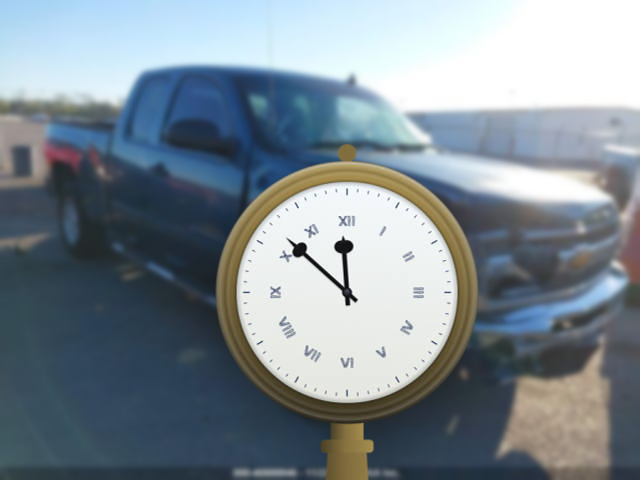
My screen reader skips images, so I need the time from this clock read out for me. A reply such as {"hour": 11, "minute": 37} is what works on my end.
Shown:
{"hour": 11, "minute": 52}
